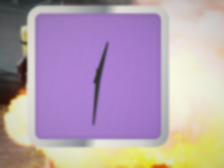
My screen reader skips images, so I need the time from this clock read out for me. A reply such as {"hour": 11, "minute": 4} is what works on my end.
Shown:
{"hour": 12, "minute": 31}
